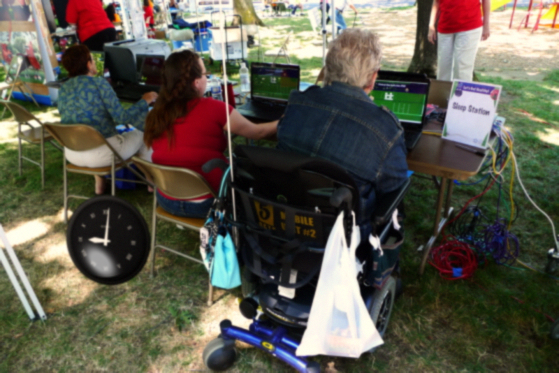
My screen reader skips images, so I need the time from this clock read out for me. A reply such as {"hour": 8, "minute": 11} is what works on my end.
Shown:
{"hour": 9, "minute": 1}
